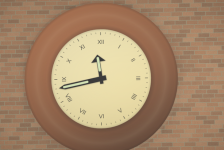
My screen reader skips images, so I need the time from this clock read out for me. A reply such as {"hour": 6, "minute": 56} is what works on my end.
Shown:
{"hour": 11, "minute": 43}
